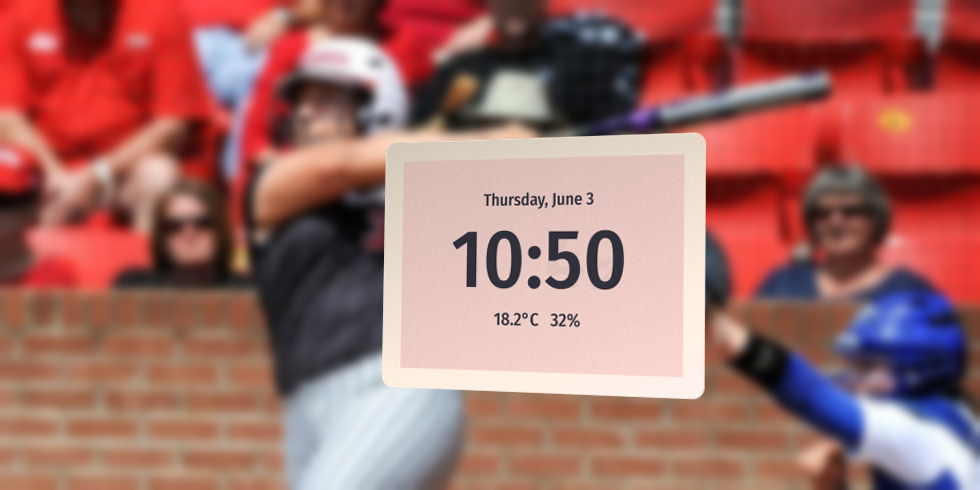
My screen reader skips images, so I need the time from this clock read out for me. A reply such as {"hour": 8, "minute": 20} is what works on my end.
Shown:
{"hour": 10, "minute": 50}
